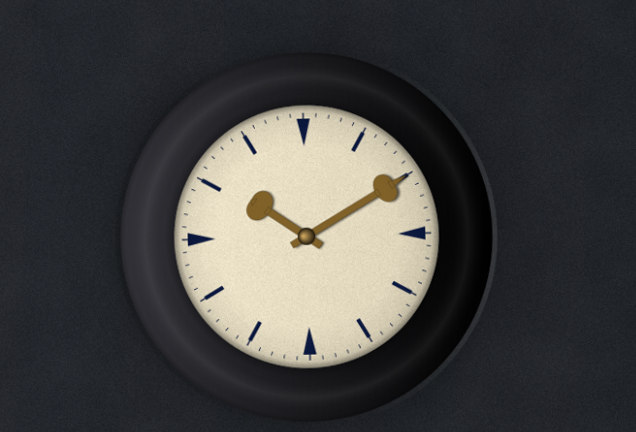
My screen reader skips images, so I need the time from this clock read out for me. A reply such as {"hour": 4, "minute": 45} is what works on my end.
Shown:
{"hour": 10, "minute": 10}
